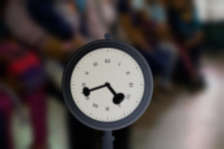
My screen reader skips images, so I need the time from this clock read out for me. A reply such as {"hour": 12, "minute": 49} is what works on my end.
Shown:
{"hour": 4, "minute": 42}
